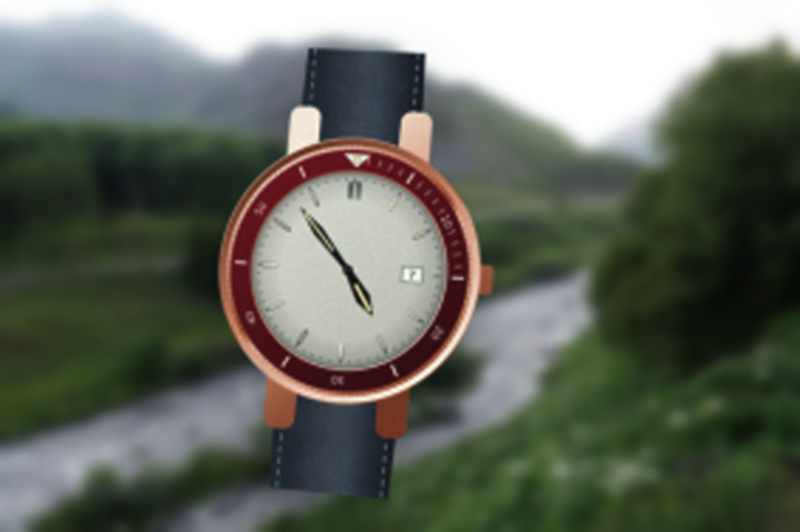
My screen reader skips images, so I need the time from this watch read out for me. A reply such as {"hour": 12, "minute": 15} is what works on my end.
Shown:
{"hour": 4, "minute": 53}
